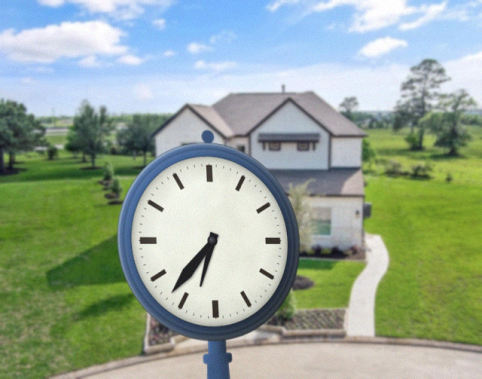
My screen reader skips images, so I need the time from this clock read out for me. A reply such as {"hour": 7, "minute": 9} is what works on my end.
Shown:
{"hour": 6, "minute": 37}
